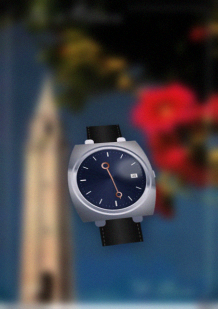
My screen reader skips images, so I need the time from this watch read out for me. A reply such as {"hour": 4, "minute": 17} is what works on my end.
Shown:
{"hour": 11, "minute": 28}
